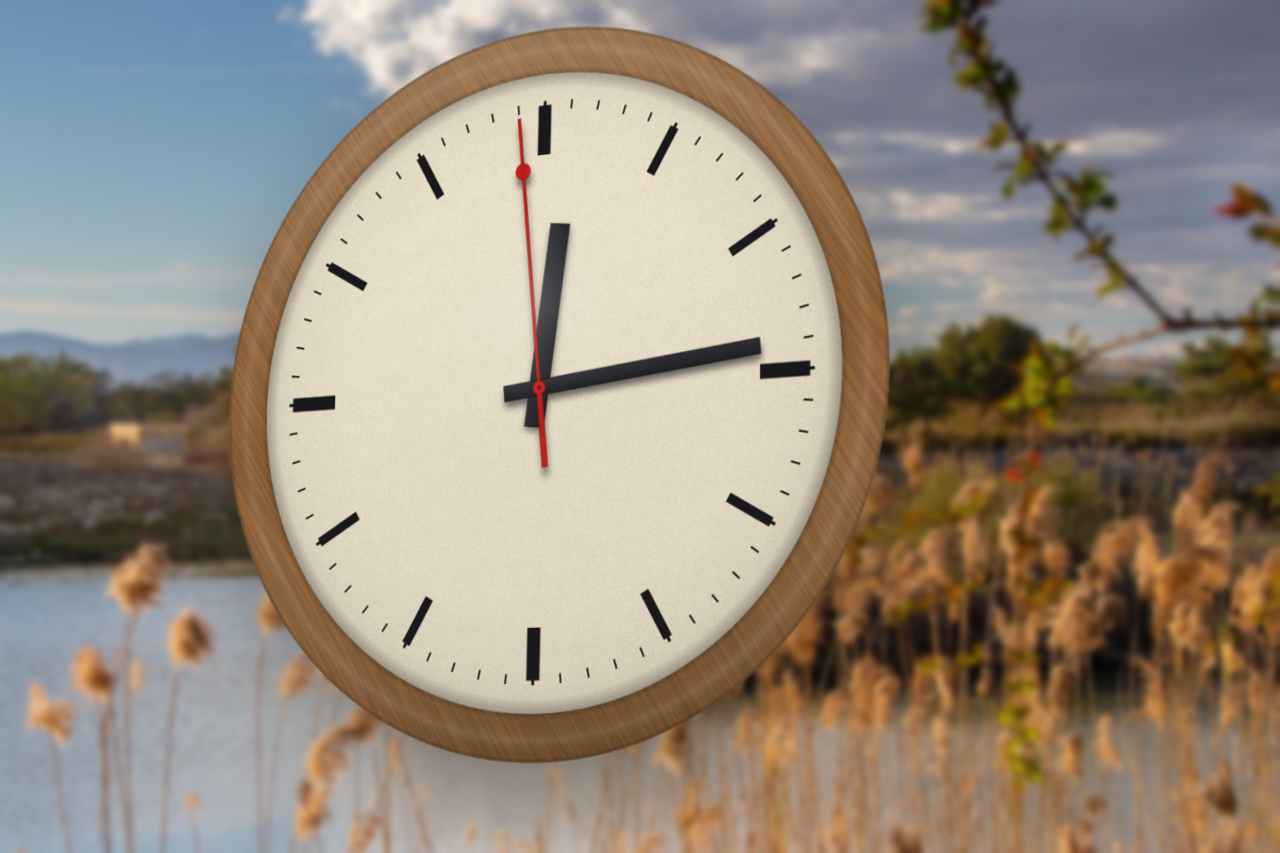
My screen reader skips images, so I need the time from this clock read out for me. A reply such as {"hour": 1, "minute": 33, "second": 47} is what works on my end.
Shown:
{"hour": 12, "minute": 13, "second": 59}
